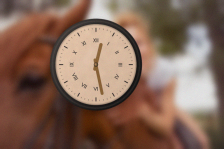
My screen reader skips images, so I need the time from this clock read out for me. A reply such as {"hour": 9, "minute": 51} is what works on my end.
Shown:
{"hour": 12, "minute": 28}
